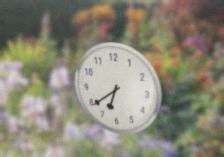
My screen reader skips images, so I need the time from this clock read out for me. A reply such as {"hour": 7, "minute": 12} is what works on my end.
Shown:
{"hour": 6, "minute": 39}
